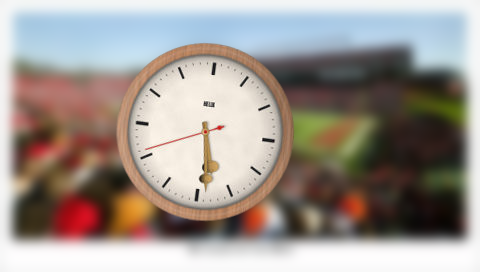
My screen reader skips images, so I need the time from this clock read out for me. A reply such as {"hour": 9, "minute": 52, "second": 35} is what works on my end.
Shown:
{"hour": 5, "minute": 28, "second": 41}
